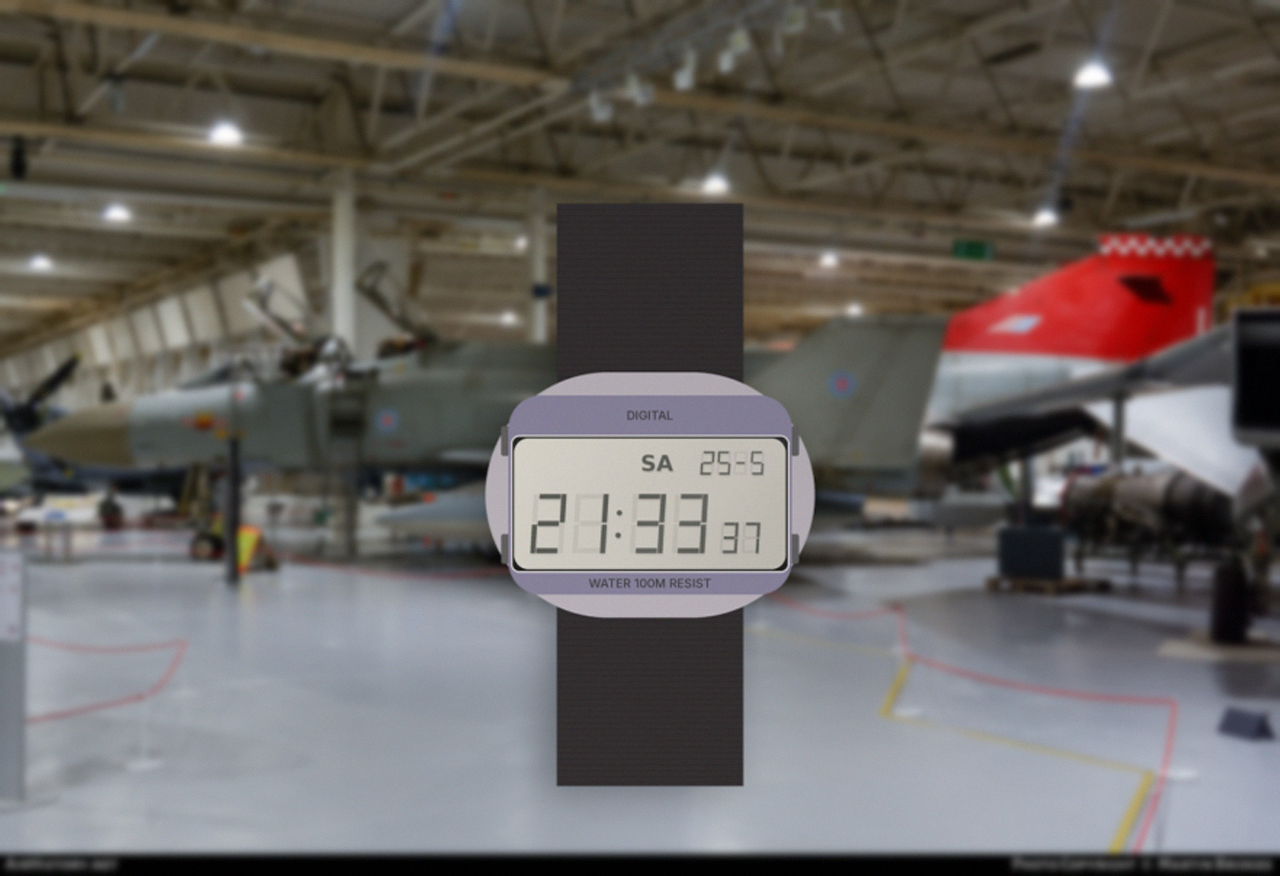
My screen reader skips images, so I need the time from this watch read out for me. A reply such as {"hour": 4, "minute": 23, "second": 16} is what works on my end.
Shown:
{"hour": 21, "minute": 33, "second": 37}
